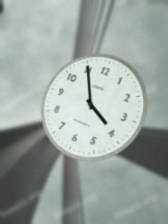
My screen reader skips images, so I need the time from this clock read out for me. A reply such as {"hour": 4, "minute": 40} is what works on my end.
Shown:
{"hour": 3, "minute": 55}
